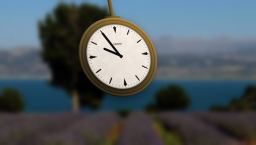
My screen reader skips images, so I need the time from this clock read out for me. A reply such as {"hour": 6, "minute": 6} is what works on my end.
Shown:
{"hour": 9, "minute": 55}
